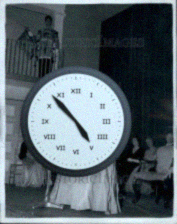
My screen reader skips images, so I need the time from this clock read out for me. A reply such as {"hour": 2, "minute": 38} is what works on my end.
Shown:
{"hour": 4, "minute": 53}
